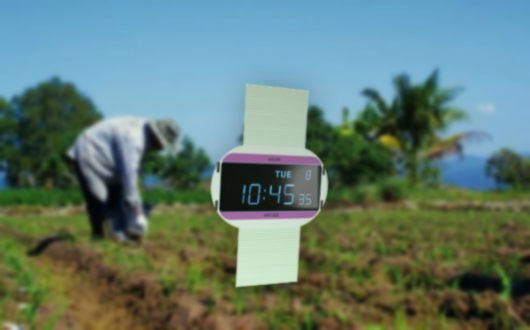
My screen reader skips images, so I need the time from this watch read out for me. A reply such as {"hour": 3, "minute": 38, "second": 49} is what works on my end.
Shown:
{"hour": 10, "minute": 45, "second": 35}
